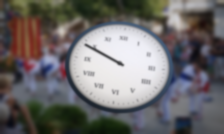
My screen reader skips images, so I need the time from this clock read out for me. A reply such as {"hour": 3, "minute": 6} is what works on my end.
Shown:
{"hour": 9, "minute": 49}
